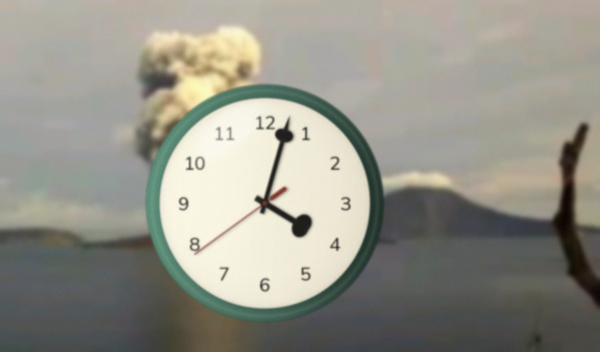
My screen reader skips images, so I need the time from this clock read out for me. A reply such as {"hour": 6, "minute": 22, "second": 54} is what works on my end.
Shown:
{"hour": 4, "minute": 2, "second": 39}
